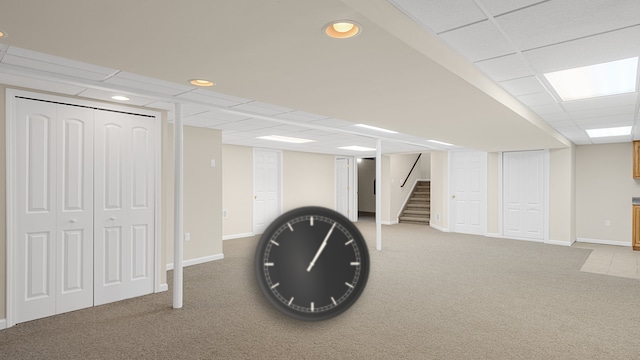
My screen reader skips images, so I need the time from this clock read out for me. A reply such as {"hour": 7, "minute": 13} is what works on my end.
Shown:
{"hour": 1, "minute": 5}
